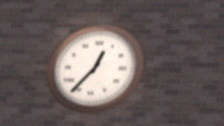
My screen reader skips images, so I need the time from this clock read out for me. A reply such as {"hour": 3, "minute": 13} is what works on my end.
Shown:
{"hour": 12, "minute": 36}
